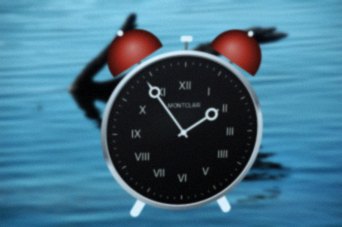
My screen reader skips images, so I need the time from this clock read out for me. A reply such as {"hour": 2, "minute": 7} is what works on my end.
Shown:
{"hour": 1, "minute": 54}
